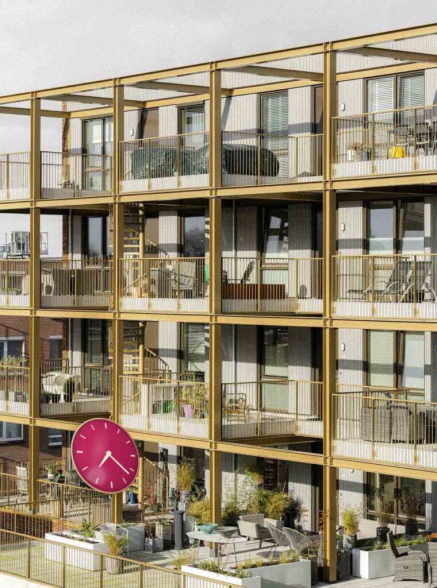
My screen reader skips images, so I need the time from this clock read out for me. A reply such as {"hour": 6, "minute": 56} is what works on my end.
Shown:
{"hour": 7, "minute": 22}
